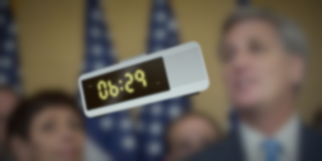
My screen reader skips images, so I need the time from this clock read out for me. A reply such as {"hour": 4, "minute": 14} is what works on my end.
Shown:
{"hour": 6, "minute": 29}
